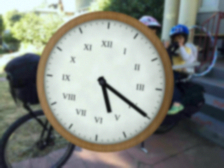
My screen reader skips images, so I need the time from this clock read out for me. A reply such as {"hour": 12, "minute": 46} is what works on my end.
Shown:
{"hour": 5, "minute": 20}
